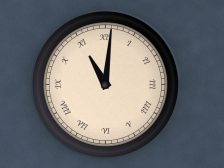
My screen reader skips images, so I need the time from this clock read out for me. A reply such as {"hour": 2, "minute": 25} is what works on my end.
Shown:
{"hour": 11, "minute": 1}
